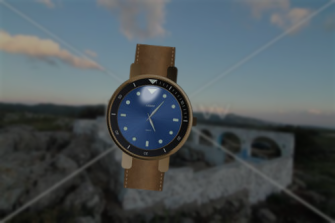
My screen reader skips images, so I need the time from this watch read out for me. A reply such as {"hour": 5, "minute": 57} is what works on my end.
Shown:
{"hour": 5, "minute": 6}
